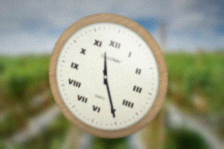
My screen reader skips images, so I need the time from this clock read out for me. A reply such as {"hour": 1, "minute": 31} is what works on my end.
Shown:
{"hour": 11, "minute": 25}
